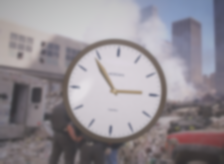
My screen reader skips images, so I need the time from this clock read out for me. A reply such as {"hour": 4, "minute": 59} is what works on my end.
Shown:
{"hour": 2, "minute": 54}
